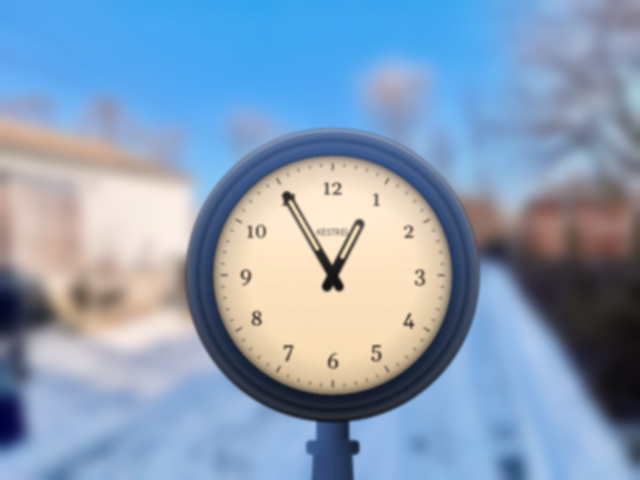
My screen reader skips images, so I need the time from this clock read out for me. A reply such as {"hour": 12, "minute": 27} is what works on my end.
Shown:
{"hour": 12, "minute": 55}
